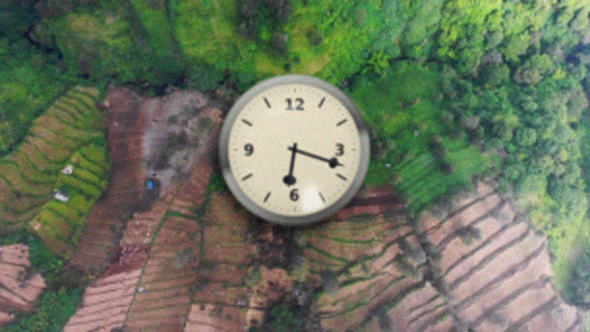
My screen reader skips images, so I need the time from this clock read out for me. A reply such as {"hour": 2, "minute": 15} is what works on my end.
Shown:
{"hour": 6, "minute": 18}
